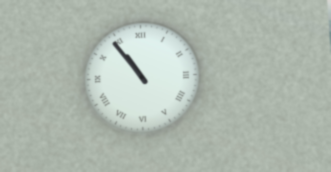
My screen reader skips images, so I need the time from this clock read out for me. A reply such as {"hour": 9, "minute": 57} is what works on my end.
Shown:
{"hour": 10, "minute": 54}
